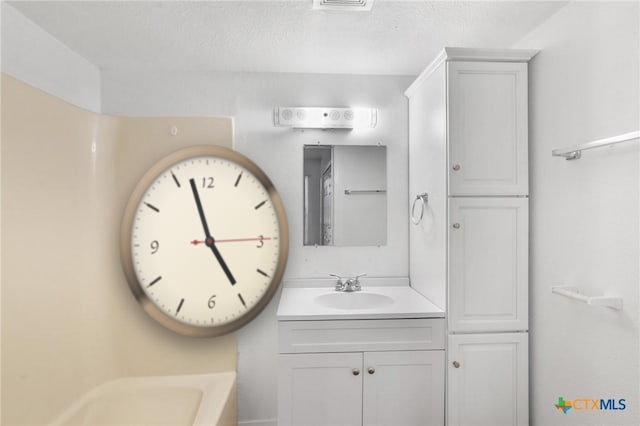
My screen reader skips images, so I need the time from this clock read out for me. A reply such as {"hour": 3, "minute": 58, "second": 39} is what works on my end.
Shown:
{"hour": 4, "minute": 57, "second": 15}
